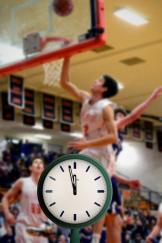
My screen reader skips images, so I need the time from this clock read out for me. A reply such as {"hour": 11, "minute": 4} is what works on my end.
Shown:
{"hour": 11, "minute": 58}
